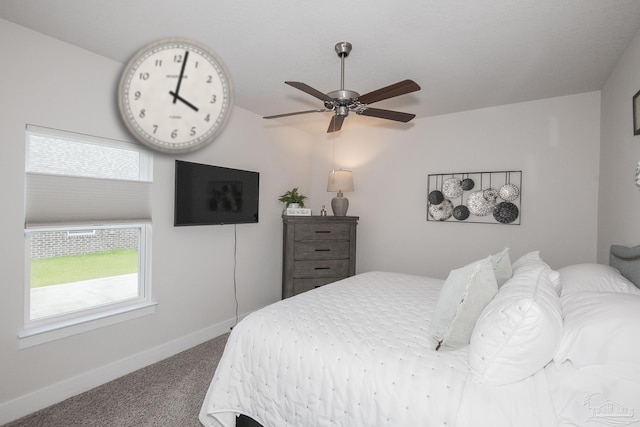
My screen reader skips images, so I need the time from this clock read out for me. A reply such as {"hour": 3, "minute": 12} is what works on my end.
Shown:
{"hour": 4, "minute": 2}
